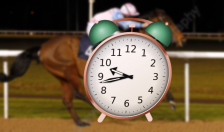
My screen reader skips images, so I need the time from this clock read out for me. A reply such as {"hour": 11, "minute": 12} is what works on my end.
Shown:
{"hour": 9, "minute": 43}
